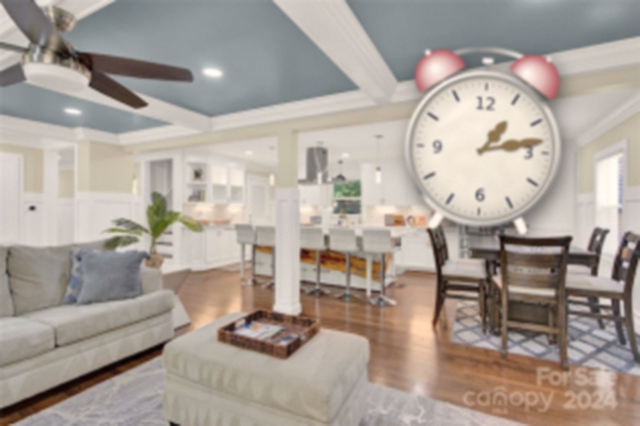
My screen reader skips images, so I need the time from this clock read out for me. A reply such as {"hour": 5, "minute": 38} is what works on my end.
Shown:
{"hour": 1, "minute": 13}
